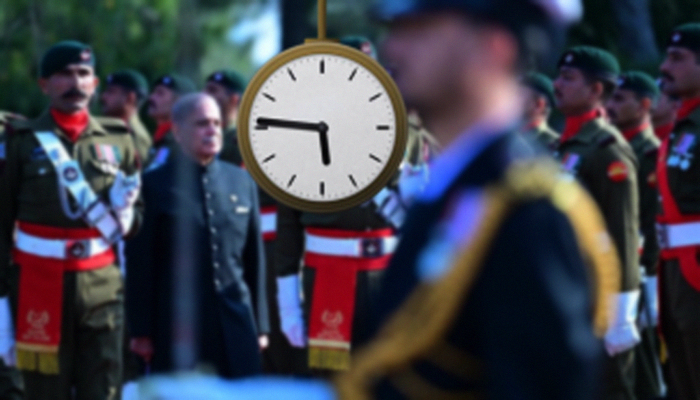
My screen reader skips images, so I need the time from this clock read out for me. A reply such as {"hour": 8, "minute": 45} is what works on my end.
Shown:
{"hour": 5, "minute": 46}
